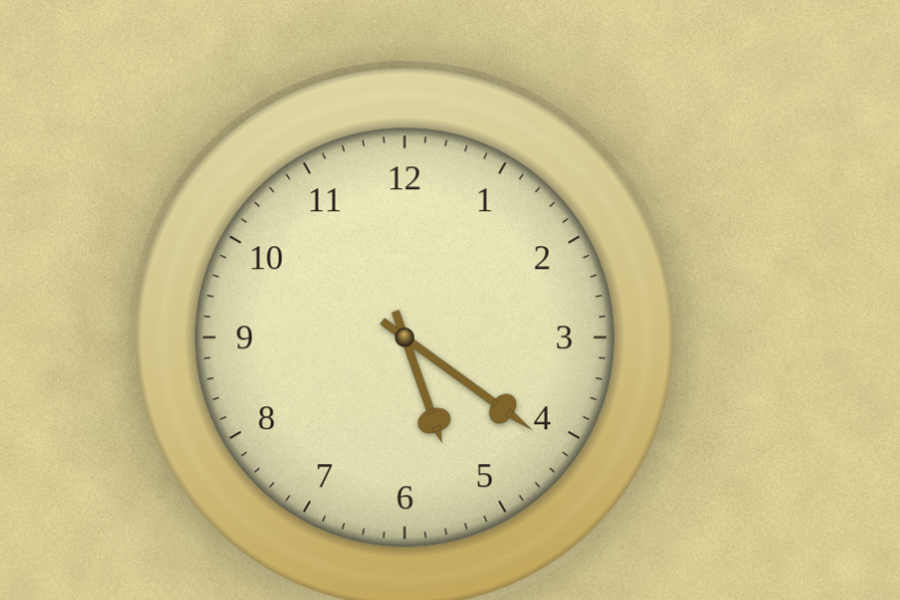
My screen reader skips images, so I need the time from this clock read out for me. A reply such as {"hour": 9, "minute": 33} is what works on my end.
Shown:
{"hour": 5, "minute": 21}
